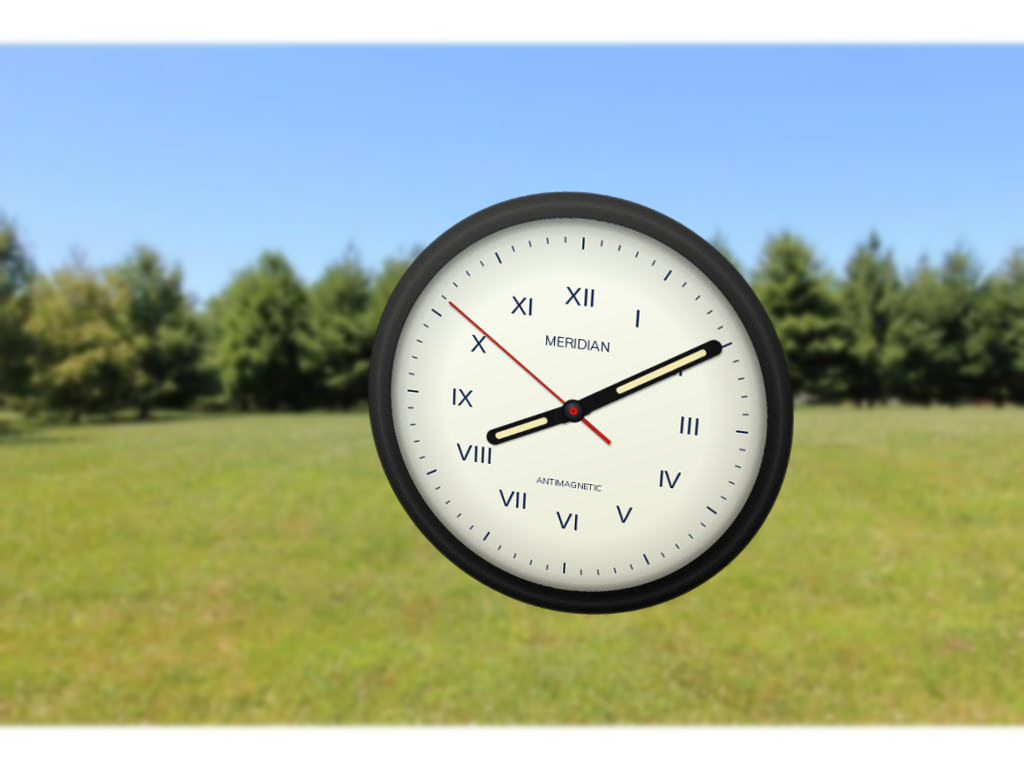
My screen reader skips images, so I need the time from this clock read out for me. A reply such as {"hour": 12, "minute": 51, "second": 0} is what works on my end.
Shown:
{"hour": 8, "minute": 9, "second": 51}
